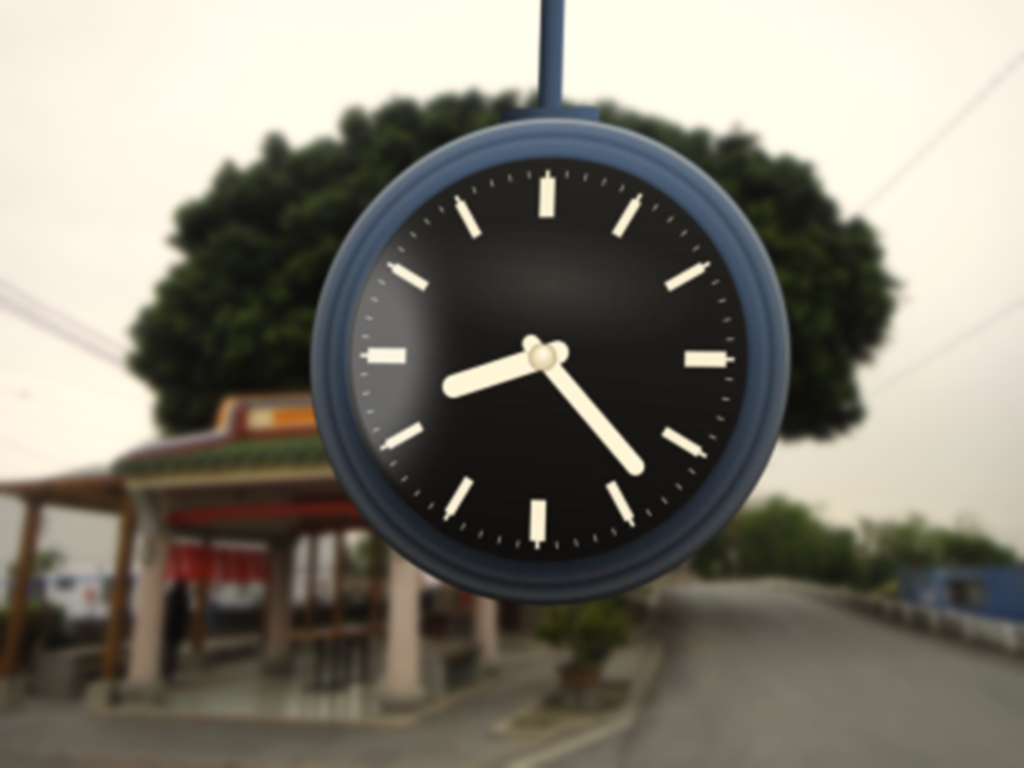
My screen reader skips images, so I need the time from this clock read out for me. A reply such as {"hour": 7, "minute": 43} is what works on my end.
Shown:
{"hour": 8, "minute": 23}
